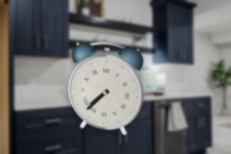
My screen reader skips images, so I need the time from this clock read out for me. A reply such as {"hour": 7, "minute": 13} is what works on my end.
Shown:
{"hour": 7, "minute": 37}
